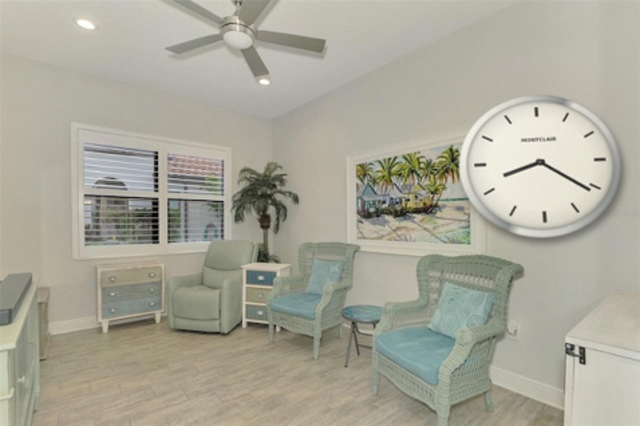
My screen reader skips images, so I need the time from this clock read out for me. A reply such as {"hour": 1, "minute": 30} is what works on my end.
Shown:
{"hour": 8, "minute": 21}
